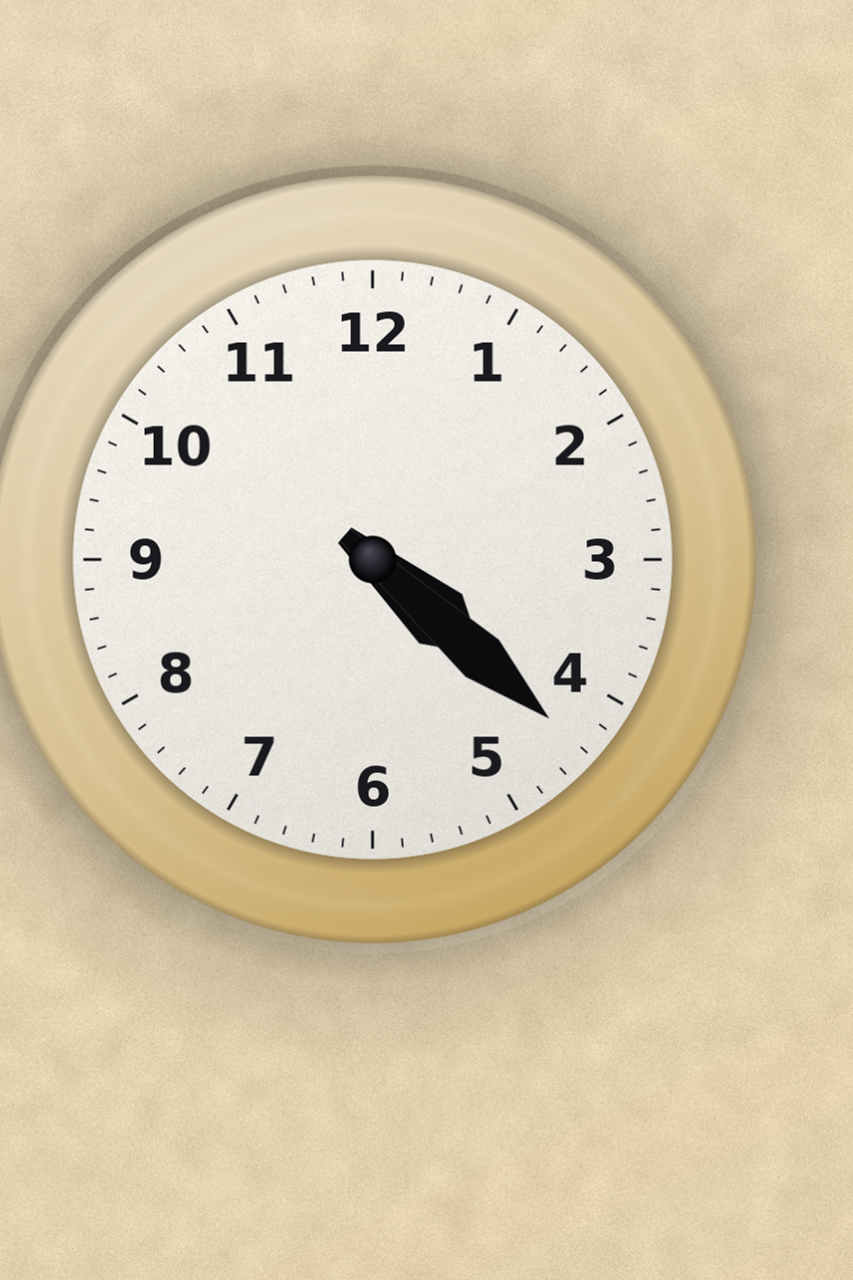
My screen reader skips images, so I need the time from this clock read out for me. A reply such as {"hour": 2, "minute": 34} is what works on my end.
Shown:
{"hour": 4, "minute": 22}
